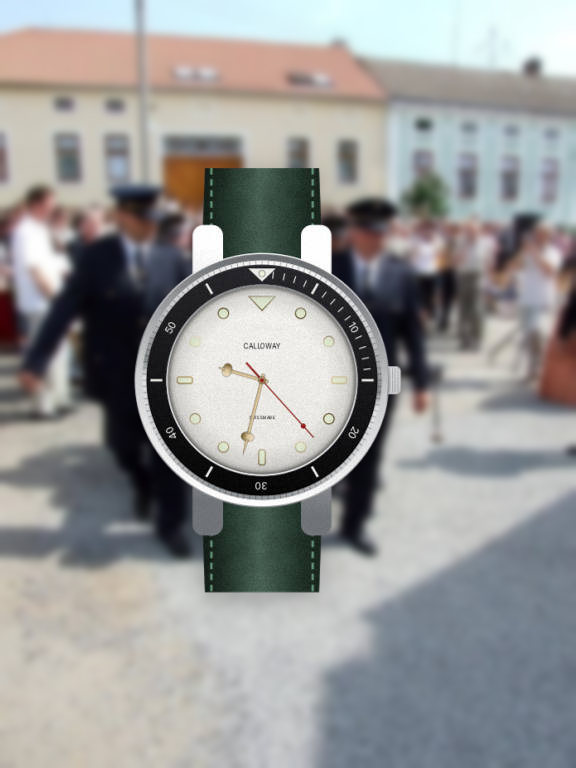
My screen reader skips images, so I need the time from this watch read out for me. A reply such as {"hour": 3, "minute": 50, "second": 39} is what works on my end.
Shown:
{"hour": 9, "minute": 32, "second": 23}
